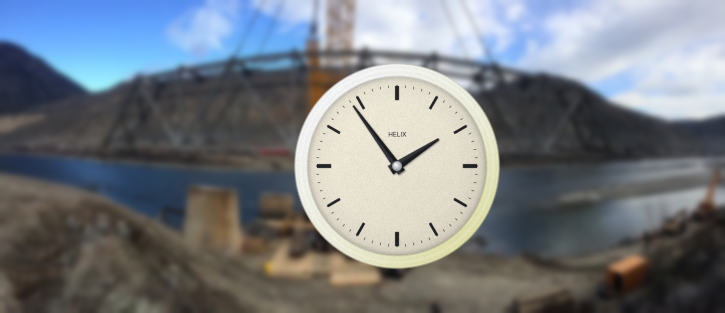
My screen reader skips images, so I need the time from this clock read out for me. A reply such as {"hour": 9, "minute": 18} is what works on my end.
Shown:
{"hour": 1, "minute": 54}
